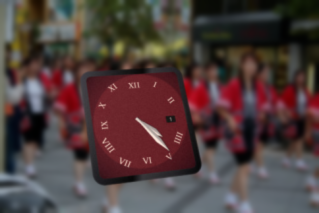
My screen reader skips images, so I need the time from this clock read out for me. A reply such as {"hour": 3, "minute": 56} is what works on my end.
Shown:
{"hour": 4, "minute": 24}
